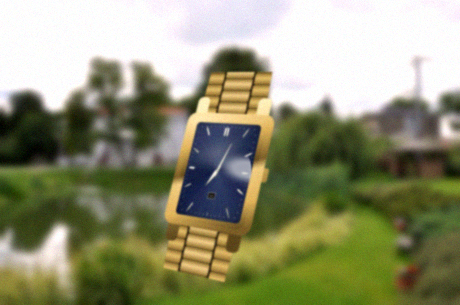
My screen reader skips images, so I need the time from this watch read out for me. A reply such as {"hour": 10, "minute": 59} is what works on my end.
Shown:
{"hour": 7, "minute": 3}
